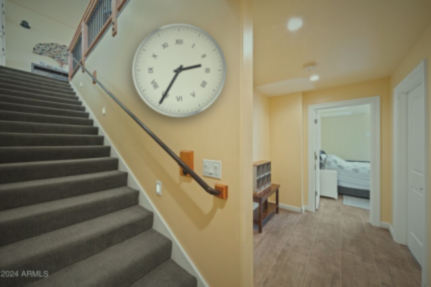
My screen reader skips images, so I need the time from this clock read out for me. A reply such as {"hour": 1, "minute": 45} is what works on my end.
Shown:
{"hour": 2, "minute": 35}
